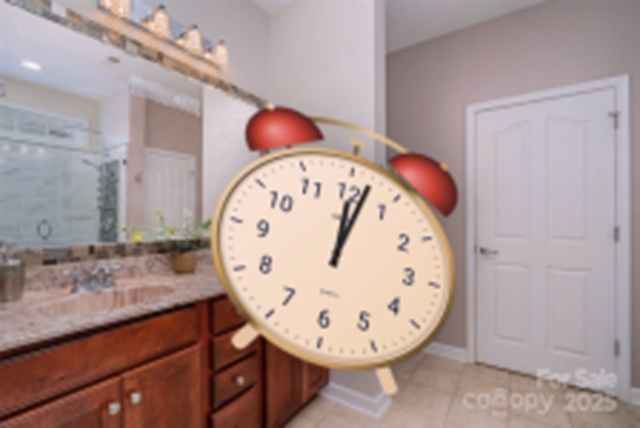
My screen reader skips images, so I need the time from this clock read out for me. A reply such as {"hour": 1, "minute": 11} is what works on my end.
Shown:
{"hour": 12, "minute": 2}
